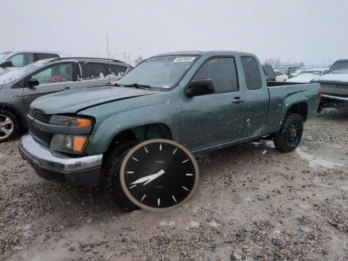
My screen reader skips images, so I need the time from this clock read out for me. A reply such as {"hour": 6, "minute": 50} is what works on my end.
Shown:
{"hour": 7, "minute": 41}
